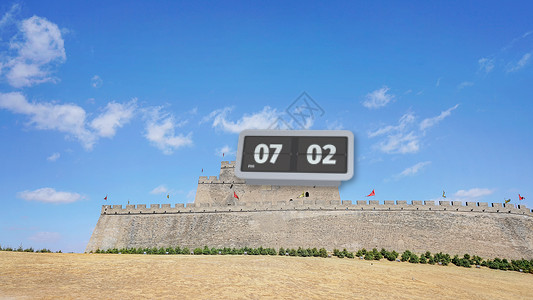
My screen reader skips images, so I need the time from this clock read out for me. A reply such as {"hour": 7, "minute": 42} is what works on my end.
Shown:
{"hour": 7, "minute": 2}
